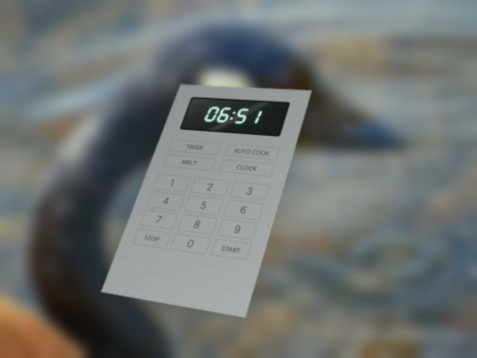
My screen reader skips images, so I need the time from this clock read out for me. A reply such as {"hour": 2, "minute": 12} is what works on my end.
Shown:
{"hour": 6, "minute": 51}
